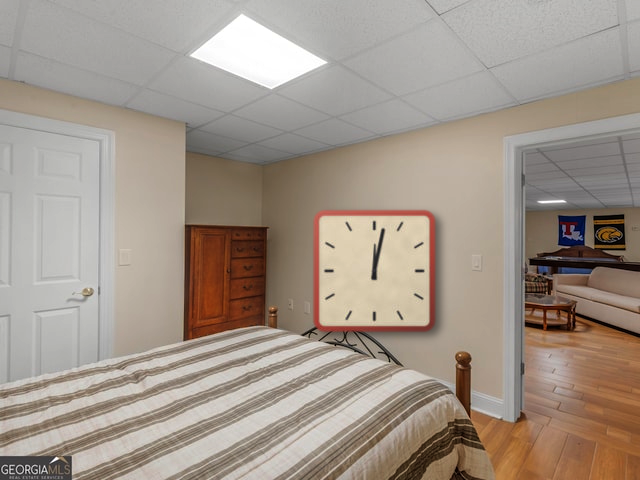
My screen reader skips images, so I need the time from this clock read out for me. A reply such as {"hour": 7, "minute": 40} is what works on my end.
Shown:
{"hour": 12, "minute": 2}
